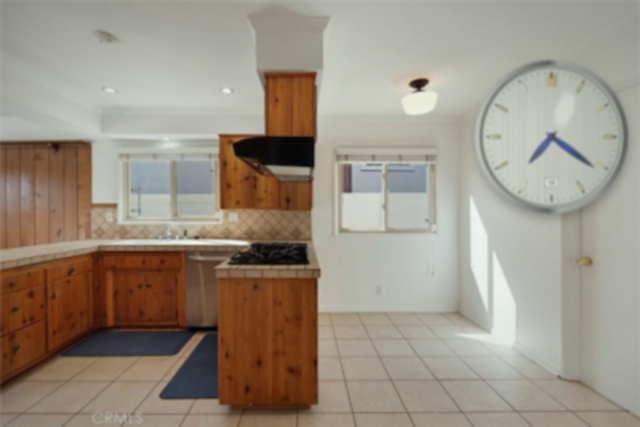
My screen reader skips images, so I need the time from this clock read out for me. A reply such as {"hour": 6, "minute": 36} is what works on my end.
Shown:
{"hour": 7, "minute": 21}
